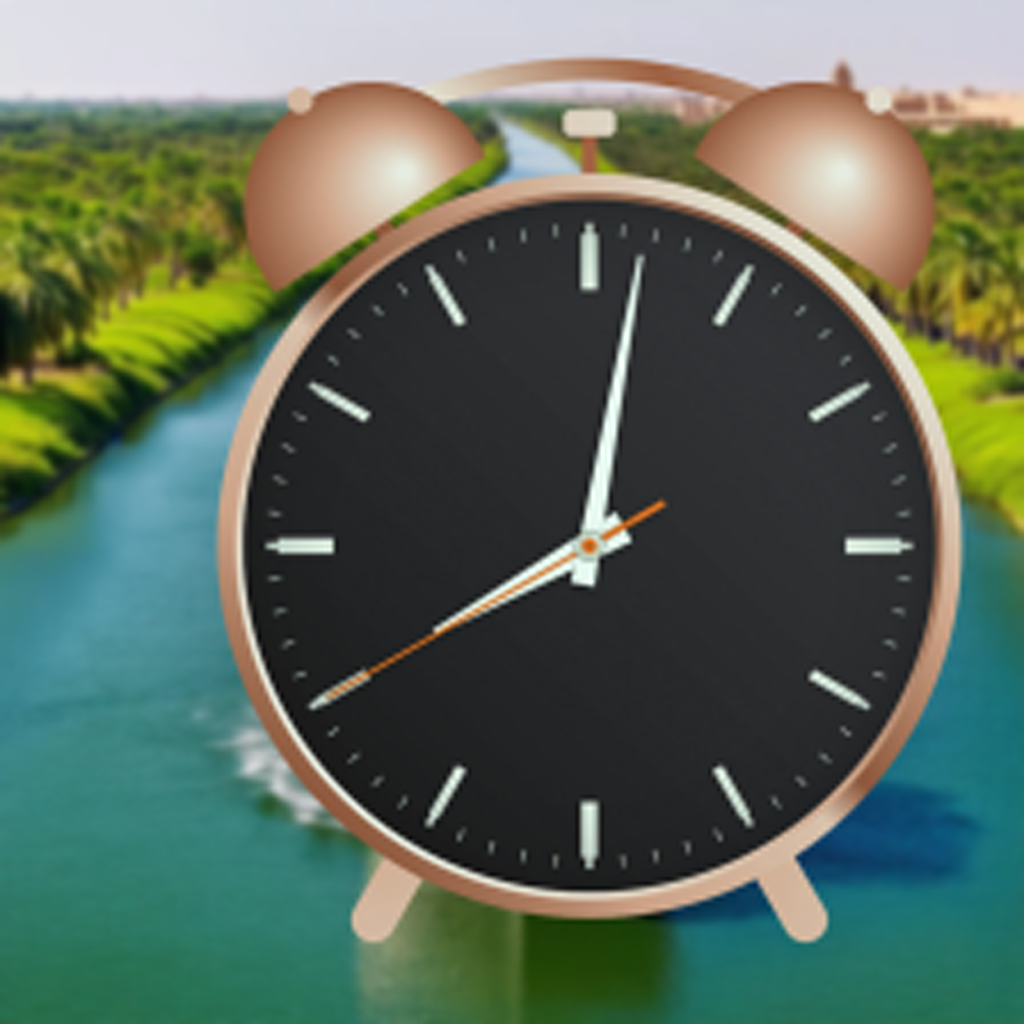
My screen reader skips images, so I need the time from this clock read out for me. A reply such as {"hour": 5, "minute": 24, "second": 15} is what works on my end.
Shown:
{"hour": 8, "minute": 1, "second": 40}
